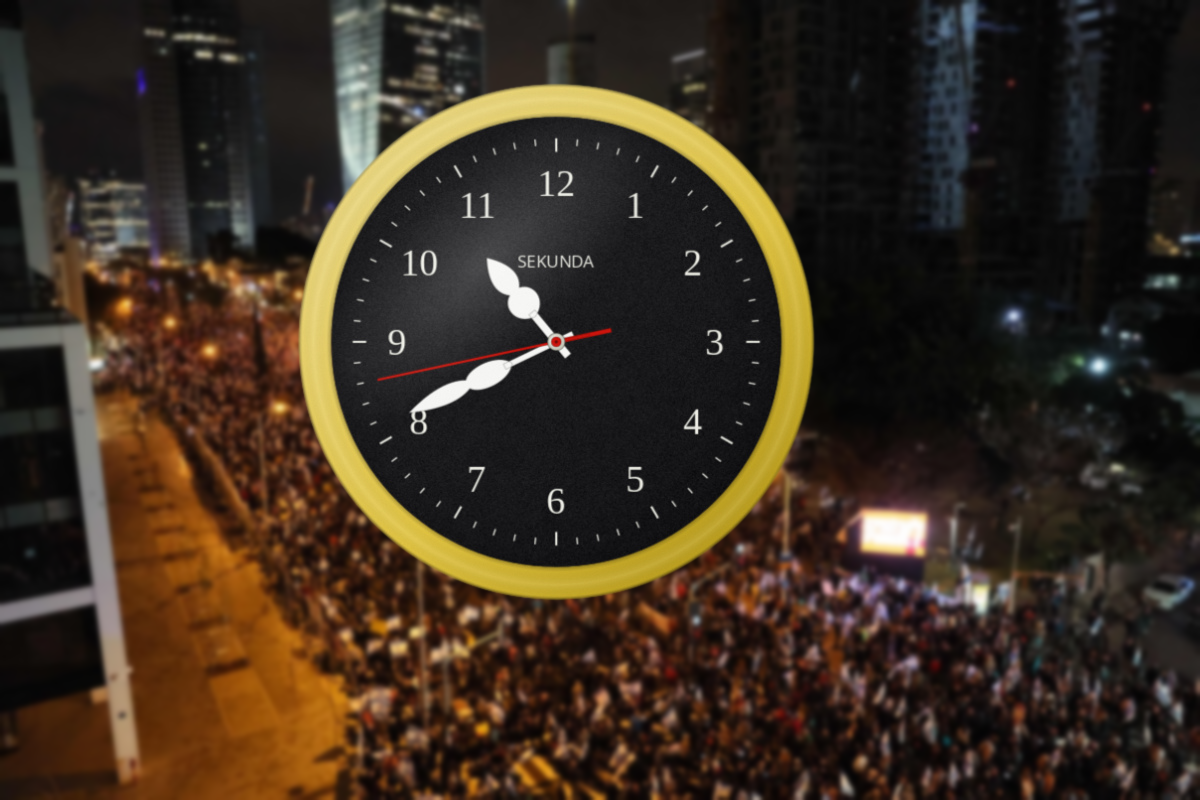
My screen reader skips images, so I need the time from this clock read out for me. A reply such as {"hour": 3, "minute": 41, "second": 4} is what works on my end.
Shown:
{"hour": 10, "minute": 40, "second": 43}
